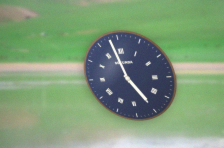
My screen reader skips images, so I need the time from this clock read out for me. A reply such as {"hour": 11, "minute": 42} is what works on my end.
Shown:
{"hour": 4, "minute": 58}
